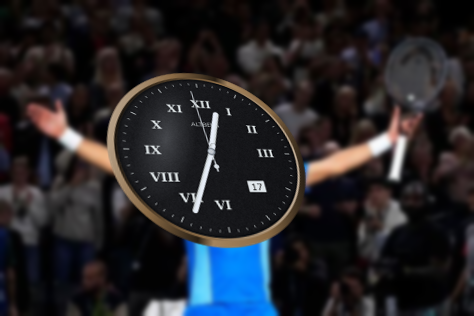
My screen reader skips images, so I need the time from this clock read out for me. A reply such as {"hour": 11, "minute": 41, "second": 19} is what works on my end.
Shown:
{"hour": 12, "minute": 33, "second": 59}
